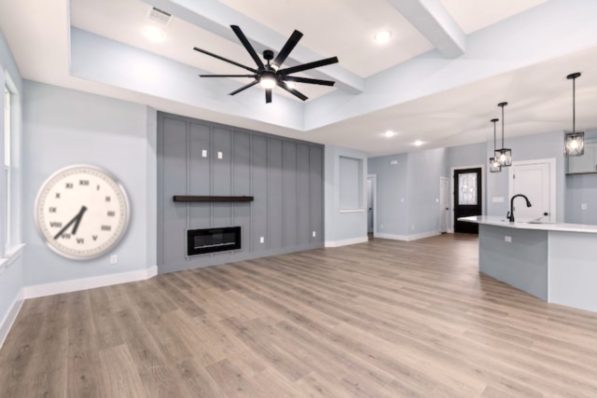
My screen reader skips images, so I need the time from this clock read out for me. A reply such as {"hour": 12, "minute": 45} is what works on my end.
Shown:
{"hour": 6, "minute": 37}
